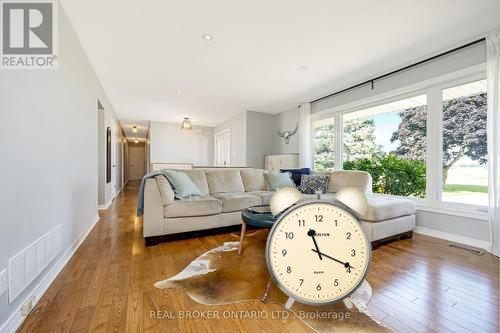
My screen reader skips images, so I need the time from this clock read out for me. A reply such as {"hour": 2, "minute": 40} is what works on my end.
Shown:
{"hour": 11, "minute": 19}
